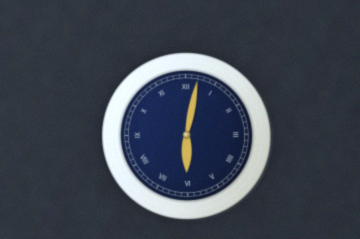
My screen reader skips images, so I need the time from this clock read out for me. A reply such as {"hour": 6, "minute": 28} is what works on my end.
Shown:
{"hour": 6, "minute": 2}
